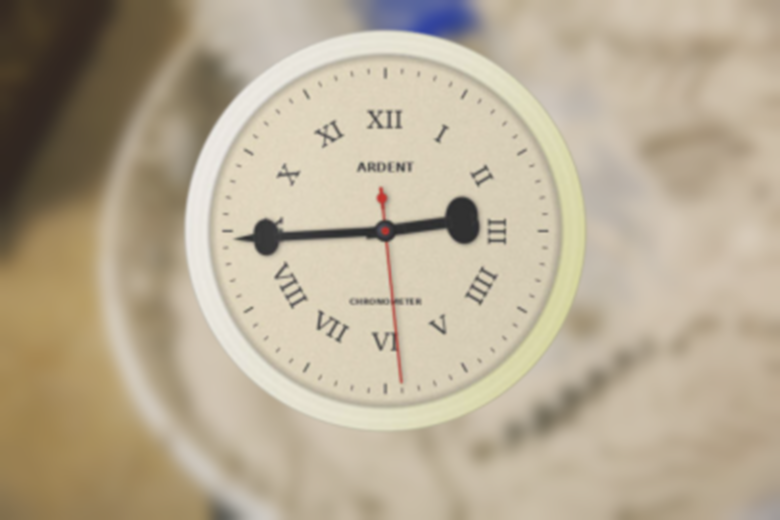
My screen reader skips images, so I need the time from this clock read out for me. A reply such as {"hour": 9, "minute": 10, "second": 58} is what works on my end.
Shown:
{"hour": 2, "minute": 44, "second": 29}
